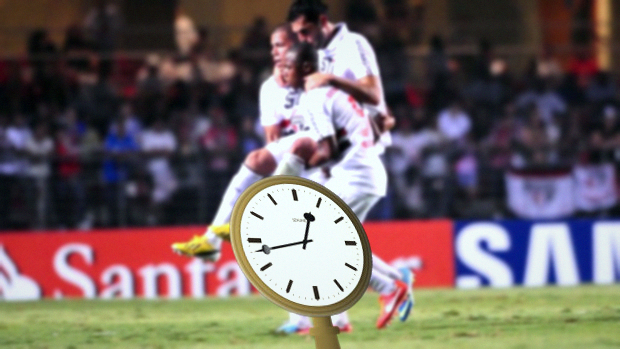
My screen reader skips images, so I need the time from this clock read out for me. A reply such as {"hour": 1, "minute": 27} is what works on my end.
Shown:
{"hour": 12, "minute": 43}
